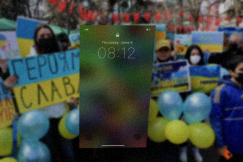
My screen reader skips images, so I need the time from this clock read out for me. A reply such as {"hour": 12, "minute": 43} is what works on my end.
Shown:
{"hour": 8, "minute": 12}
